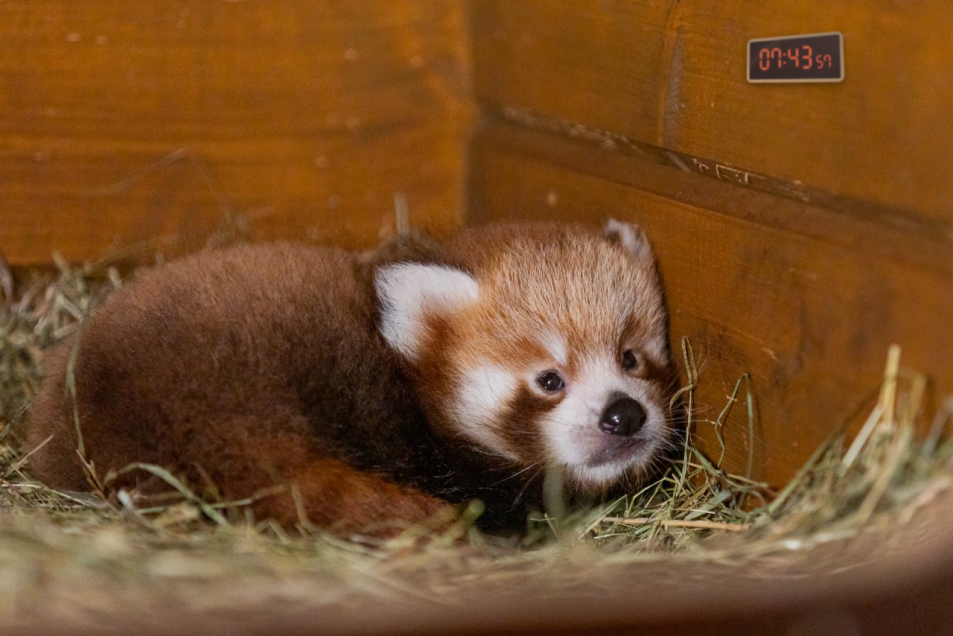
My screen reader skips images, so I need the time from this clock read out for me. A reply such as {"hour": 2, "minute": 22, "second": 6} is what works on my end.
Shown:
{"hour": 7, "minute": 43, "second": 57}
